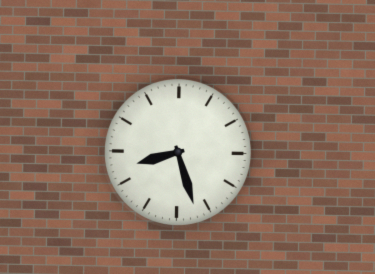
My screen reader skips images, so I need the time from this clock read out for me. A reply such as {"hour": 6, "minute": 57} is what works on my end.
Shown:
{"hour": 8, "minute": 27}
